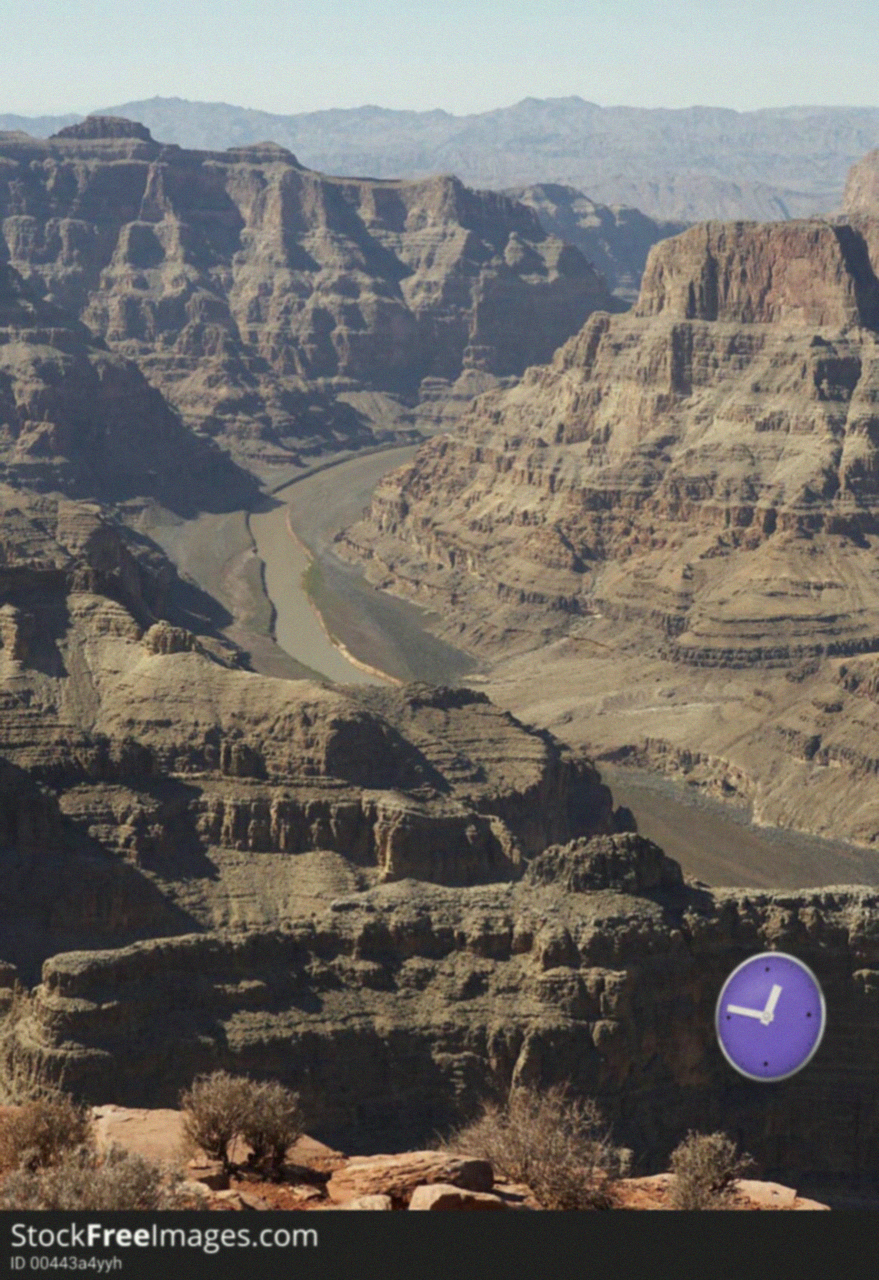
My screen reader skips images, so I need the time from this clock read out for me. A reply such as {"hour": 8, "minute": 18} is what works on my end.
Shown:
{"hour": 12, "minute": 47}
